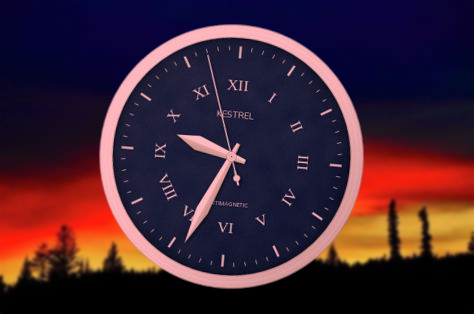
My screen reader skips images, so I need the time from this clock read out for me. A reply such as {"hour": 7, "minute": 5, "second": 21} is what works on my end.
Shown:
{"hour": 9, "minute": 33, "second": 57}
